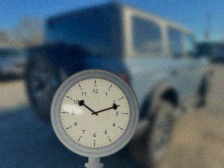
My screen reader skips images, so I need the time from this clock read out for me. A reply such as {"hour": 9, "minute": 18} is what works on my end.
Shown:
{"hour": 10, "minute": 12}
